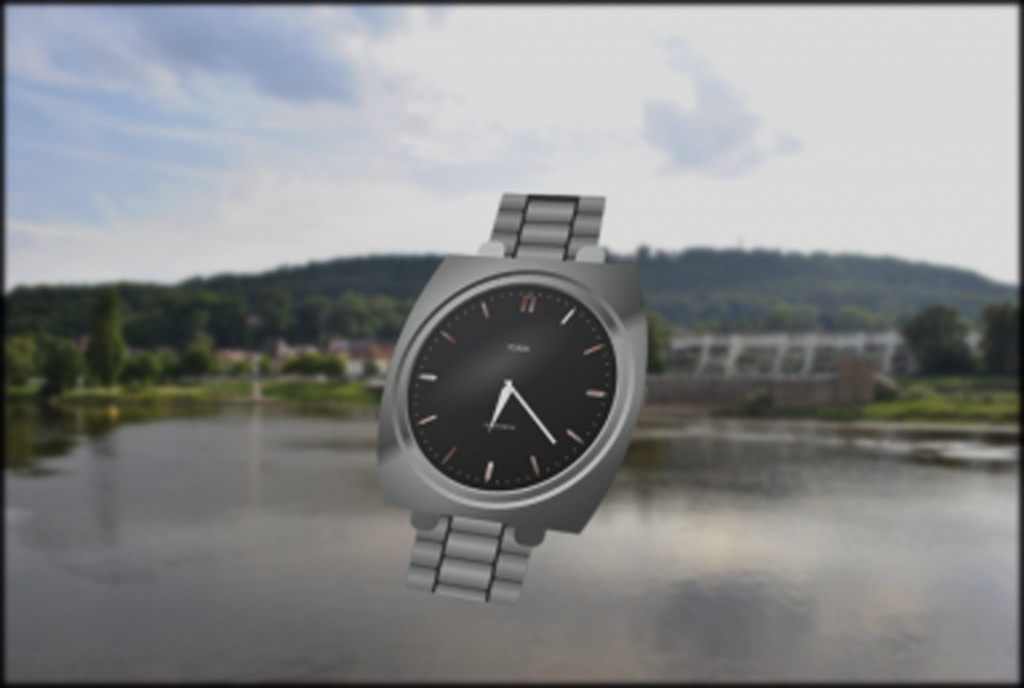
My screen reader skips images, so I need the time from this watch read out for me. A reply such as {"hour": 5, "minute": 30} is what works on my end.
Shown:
{"hour": 6, "minute": 22}
